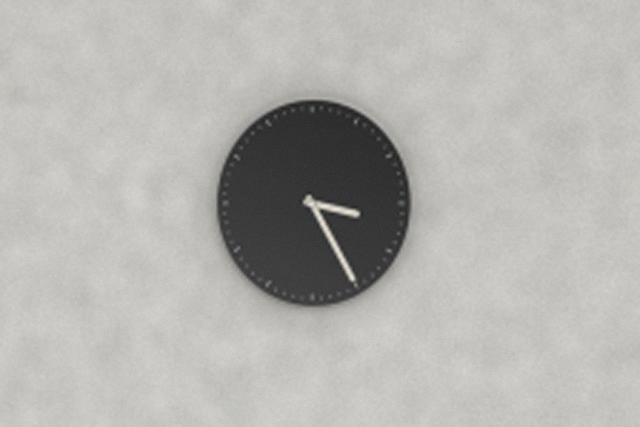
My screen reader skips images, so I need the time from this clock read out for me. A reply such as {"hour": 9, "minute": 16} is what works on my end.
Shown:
{"hour": 3, "minute": 25}
